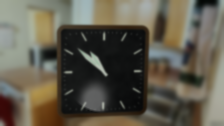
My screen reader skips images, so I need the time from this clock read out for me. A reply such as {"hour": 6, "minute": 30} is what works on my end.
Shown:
{"hour": 10, "minute": 52}
